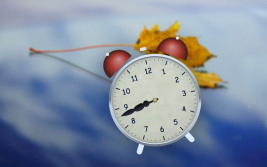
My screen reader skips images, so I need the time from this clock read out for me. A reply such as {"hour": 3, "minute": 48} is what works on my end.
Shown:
{"hour": 8, "minute": 43}
